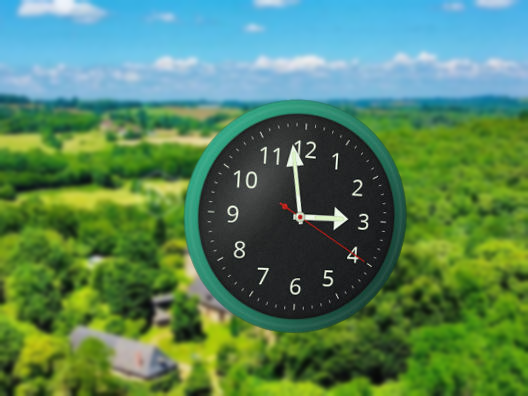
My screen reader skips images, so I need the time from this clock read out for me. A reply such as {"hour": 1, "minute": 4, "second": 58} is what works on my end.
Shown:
{"hour": 2, "minute": 58, "second": 20}
